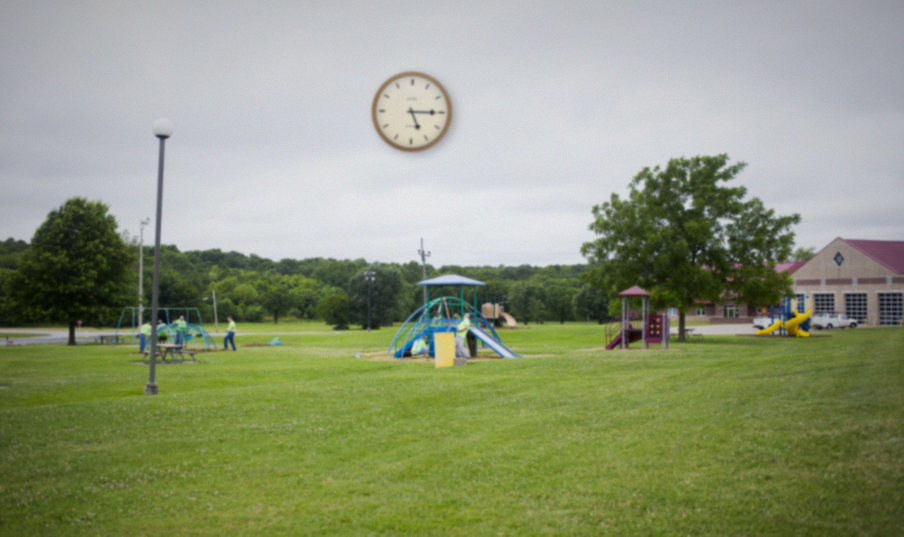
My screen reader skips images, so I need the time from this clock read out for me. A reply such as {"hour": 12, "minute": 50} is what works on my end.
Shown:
{"hour": 5, "minute": 15}
